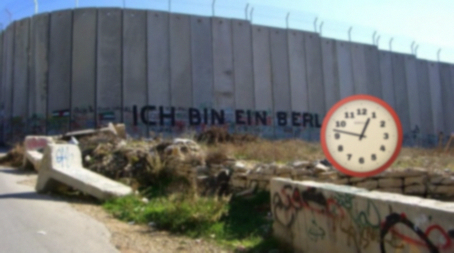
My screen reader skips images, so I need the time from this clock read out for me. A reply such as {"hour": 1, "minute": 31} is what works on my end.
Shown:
{"hour": 12, "minute": 47}
